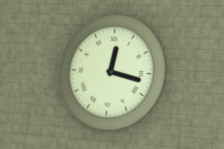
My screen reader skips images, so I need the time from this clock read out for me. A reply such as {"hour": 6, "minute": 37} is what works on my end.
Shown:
{"hour": 12, "minute": 17}
